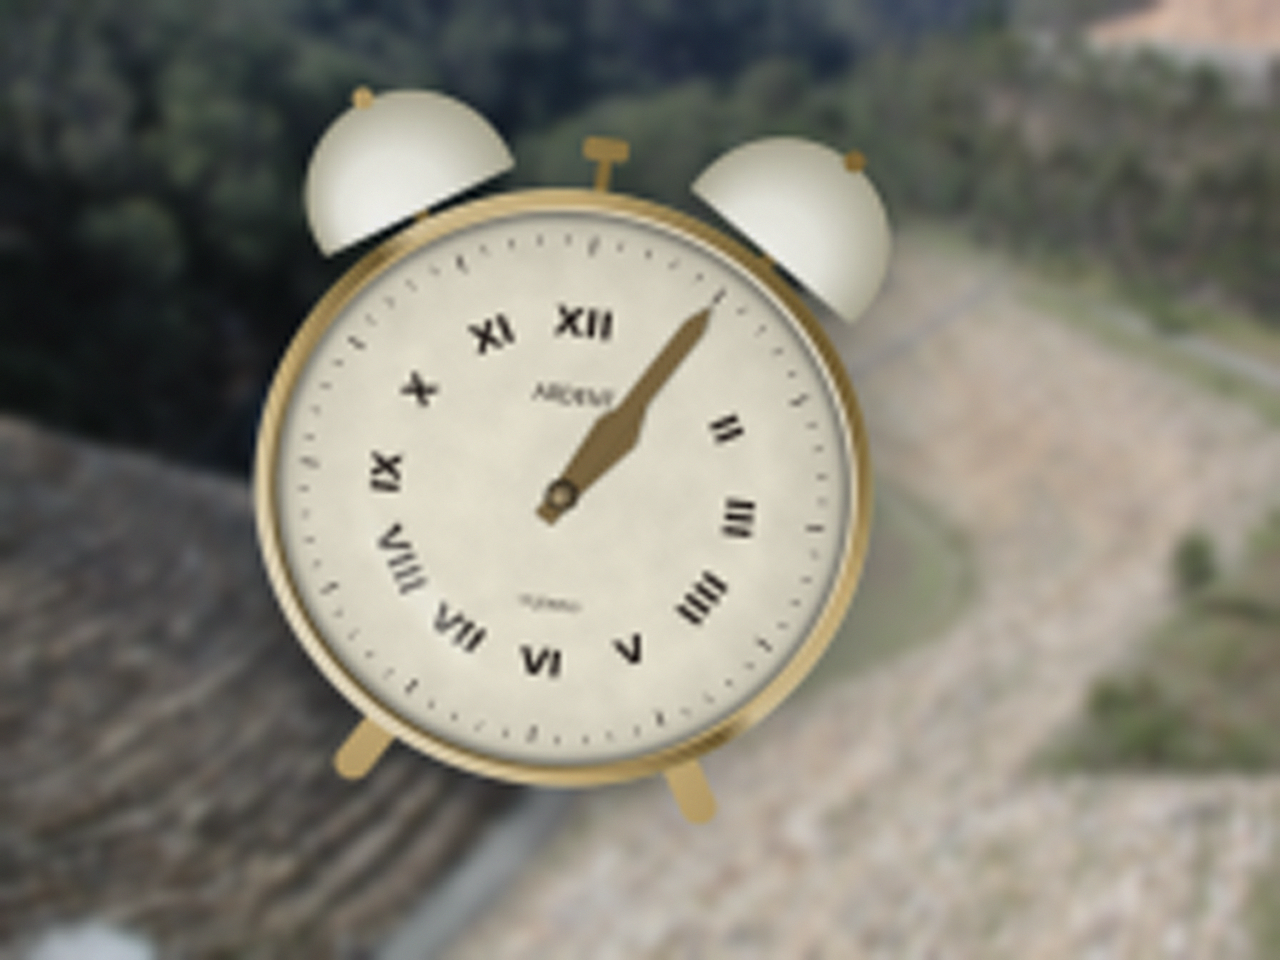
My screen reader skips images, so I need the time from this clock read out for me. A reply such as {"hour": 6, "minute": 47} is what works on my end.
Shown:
{"hour": 1, "minute": 5}
